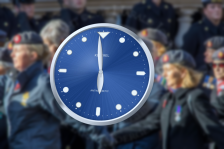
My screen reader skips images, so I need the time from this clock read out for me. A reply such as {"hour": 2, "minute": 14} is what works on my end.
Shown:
{"hour": 5, "minute": 59}
